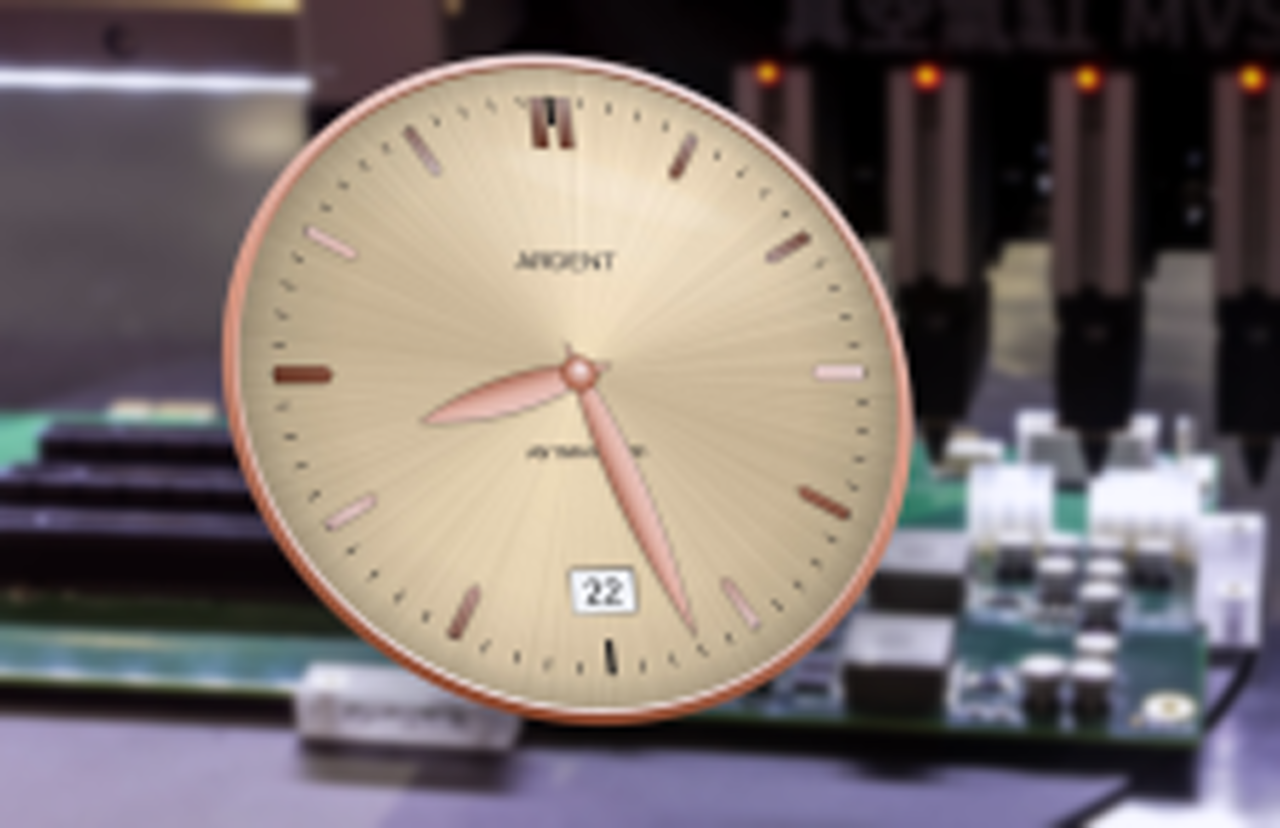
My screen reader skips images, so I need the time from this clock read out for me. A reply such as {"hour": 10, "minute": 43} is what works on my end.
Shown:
{"hour": 8, "minute": 27}
